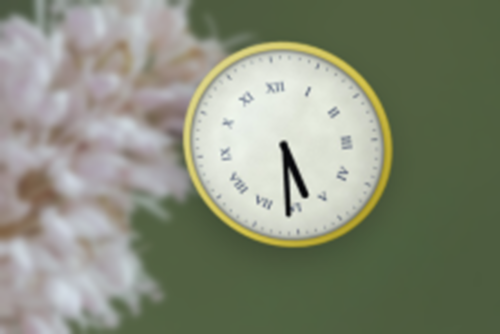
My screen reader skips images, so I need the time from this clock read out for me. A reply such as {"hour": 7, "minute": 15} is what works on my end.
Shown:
{"hour": 5, "minute": 31}
